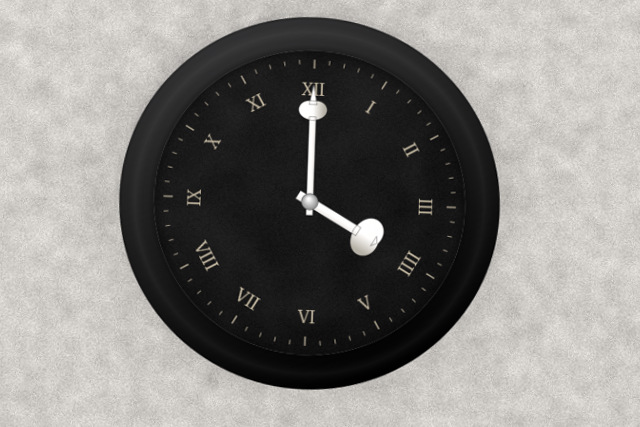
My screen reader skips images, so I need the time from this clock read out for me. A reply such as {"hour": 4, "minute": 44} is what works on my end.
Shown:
{"hour": 4, "minute": 0}
